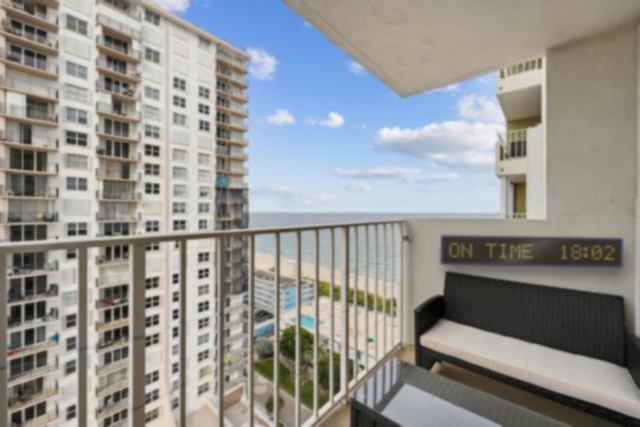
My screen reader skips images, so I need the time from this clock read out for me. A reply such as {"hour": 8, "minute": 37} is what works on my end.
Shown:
{"hour": 18, "minute": 2}
